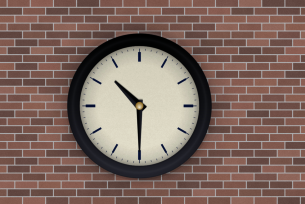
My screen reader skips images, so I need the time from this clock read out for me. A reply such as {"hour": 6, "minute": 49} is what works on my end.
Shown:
{"hour": 10, "minute": 30}
